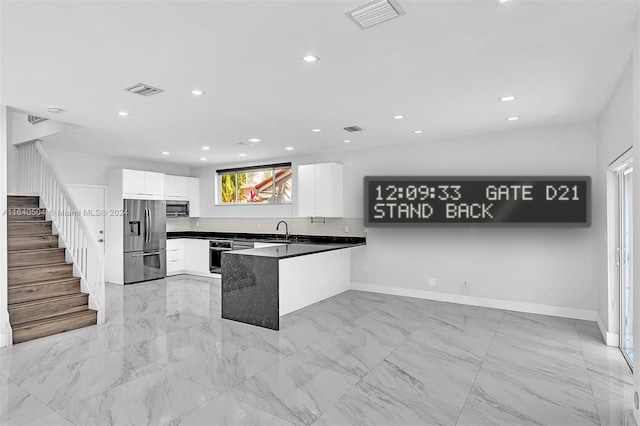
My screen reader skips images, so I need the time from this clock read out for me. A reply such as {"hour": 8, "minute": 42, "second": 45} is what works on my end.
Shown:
{"hour": 12, "minute": 9, "second": 33}
